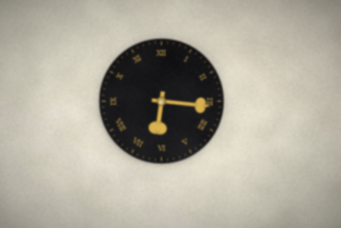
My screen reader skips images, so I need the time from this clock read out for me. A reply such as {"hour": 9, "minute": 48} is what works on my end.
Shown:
{"hour": 6, "minute": 16}
